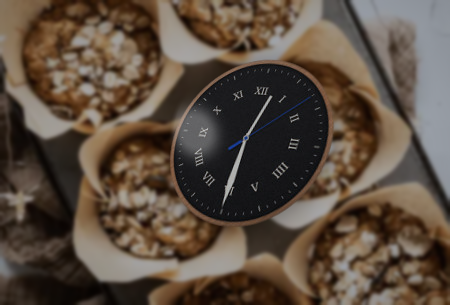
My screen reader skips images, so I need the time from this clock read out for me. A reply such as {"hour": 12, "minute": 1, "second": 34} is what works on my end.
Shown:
{"hour": 12, "minute": 30, "second": 8}
